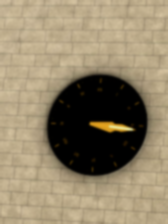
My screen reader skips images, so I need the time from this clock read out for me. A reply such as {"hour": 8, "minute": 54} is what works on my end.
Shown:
{"hour": 3, "minute": 16}
